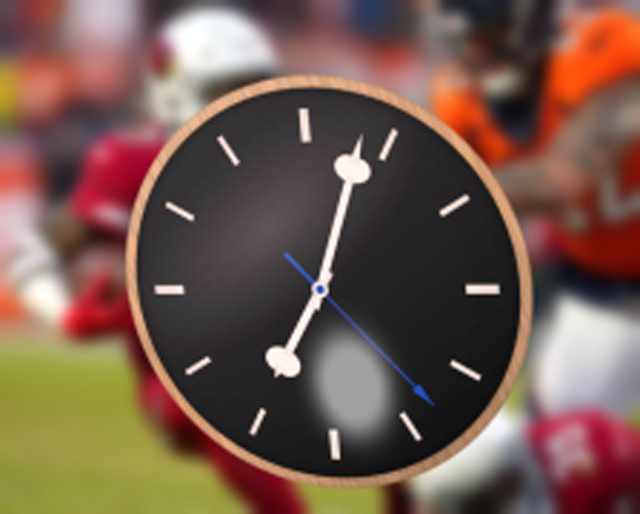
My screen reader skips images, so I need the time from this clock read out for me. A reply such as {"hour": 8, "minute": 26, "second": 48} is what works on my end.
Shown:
{"hour": 7, "minute": 3, "second": 23}
